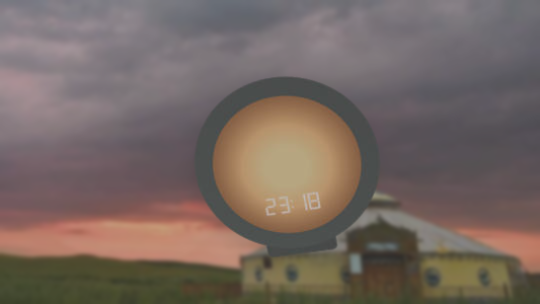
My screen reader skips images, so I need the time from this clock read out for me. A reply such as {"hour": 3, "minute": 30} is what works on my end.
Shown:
{"hour": 23, "minute": 18}
